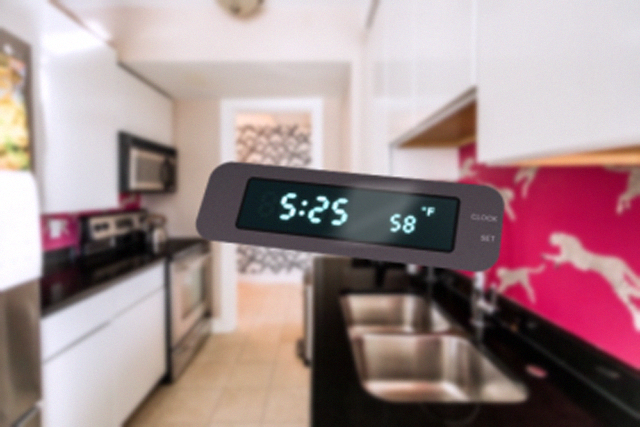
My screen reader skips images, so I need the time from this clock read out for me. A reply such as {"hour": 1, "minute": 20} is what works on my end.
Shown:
{"hour": 5, "minute": 25}
